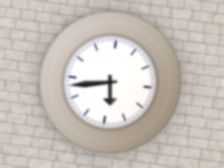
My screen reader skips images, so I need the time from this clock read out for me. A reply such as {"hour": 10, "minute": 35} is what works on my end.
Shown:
{"hour": 5, "minute": 43}
